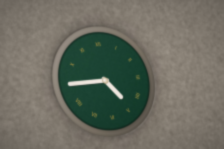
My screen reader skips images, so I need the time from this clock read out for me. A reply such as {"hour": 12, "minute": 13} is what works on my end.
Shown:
{"hour": 4, "minute": 45}
